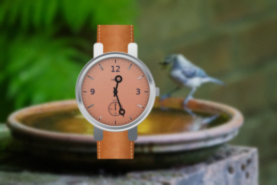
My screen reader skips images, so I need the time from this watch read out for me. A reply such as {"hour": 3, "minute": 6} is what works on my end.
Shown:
{"hour": 12, "minute": 27}
